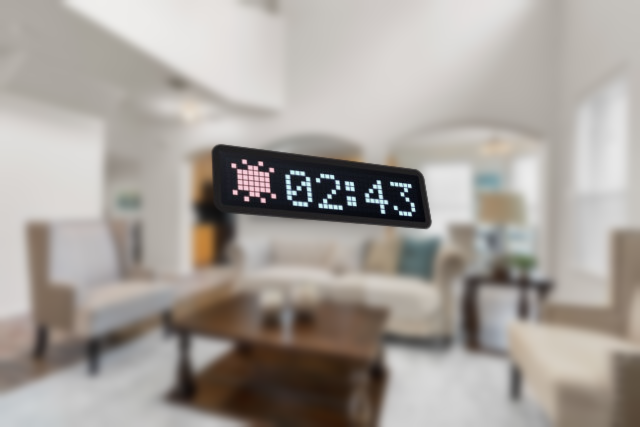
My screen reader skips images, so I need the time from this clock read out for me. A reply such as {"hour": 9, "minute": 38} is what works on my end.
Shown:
{"hour": 2, "minute": 43}
